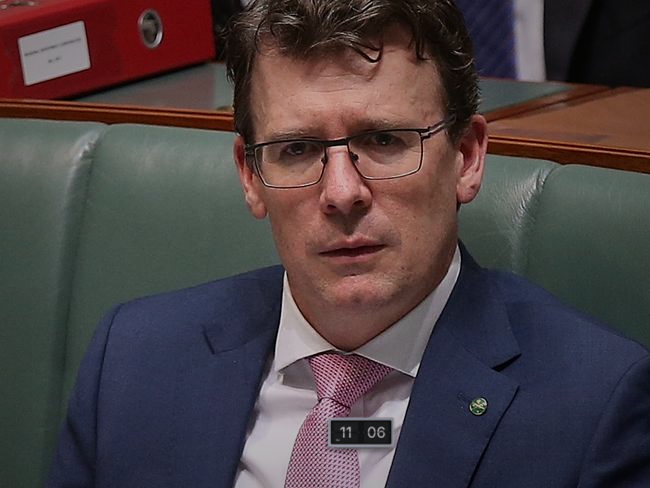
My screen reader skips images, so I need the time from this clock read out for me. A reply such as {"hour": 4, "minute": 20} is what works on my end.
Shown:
{"hour": 11, "minute": 6}
